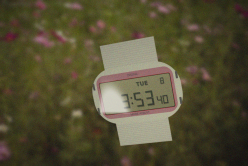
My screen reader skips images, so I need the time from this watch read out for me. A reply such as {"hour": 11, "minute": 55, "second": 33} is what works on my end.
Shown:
{"hour": 3, "minute": 53, "second": 40}
